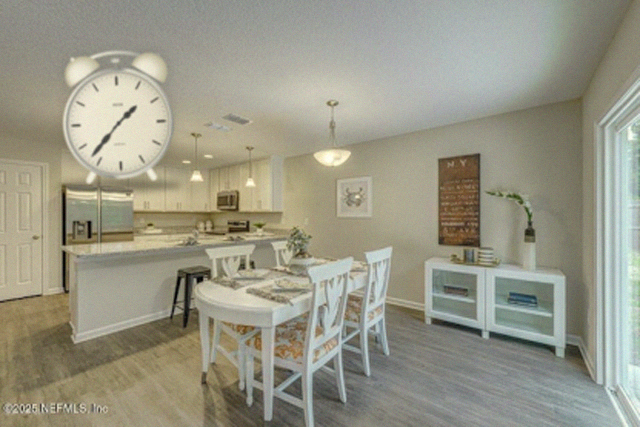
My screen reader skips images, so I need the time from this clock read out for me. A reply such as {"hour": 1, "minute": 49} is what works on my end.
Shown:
{"hour": 1, "minute": 37}
